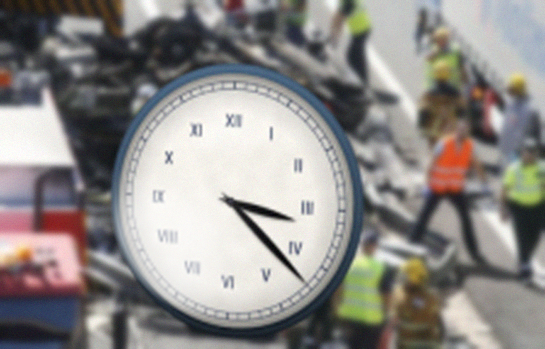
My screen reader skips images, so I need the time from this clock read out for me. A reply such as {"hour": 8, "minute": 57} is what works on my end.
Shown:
{"hour": 3, "minute": 22}
